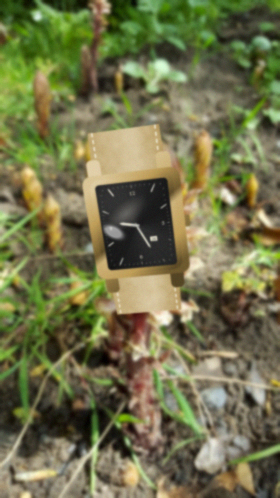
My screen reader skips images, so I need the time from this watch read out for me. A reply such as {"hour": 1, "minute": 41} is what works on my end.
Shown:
{"hour": 9, "minute": 26}
